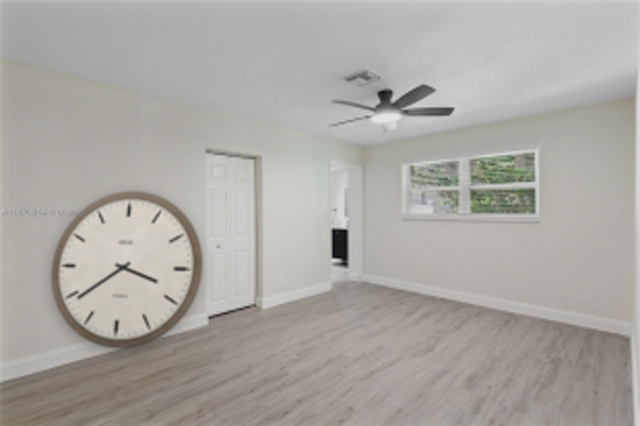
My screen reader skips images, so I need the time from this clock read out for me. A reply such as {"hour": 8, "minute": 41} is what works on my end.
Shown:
{"hour": 3, "minute": 39}
